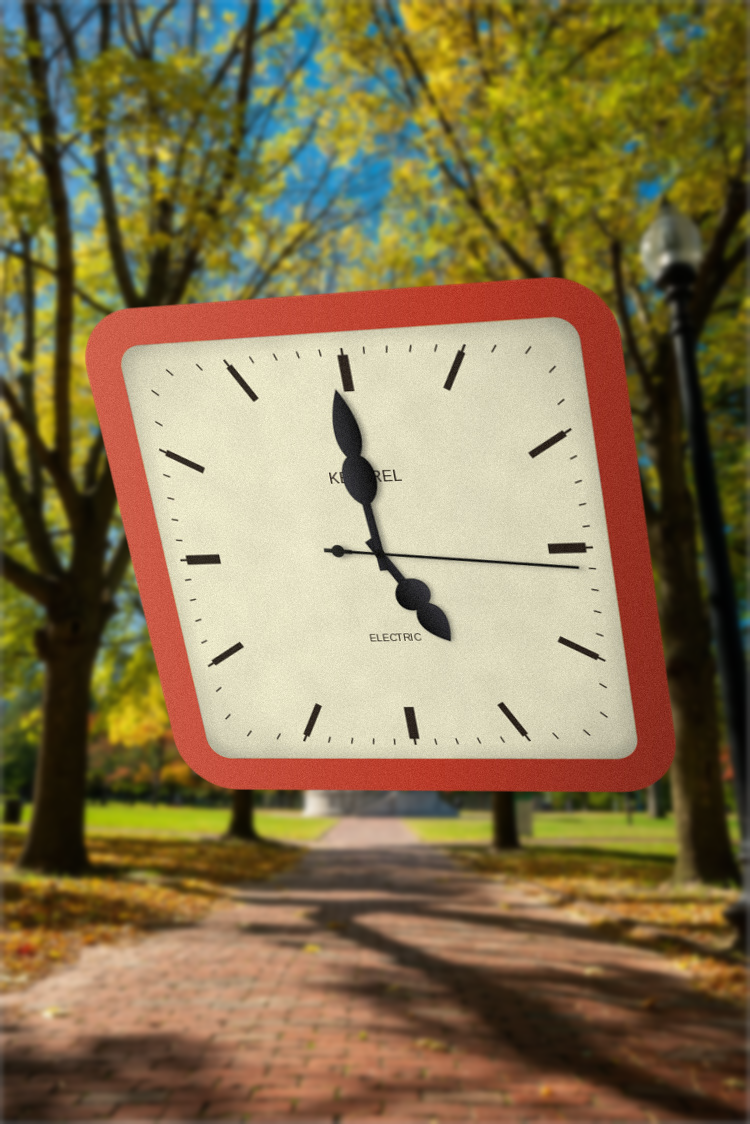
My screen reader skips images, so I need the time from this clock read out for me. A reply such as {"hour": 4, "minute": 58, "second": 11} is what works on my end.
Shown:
{"hour": 4, "minute": 59, "second": 16}
